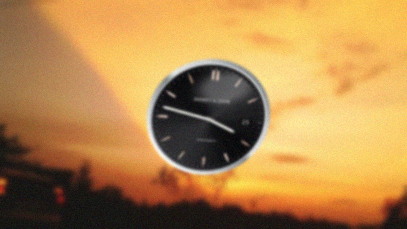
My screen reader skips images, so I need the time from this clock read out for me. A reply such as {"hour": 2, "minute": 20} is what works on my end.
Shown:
{"hour": 3, "minute": 47}
